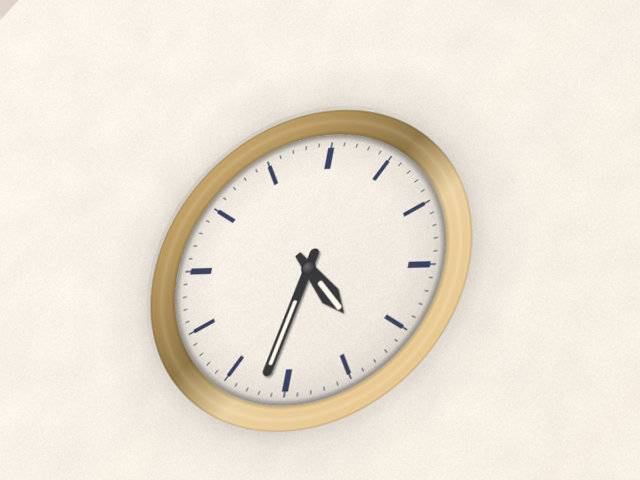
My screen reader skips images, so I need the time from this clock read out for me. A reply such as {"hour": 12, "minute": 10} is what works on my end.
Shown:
{"hour": 4, "minute": 32}
